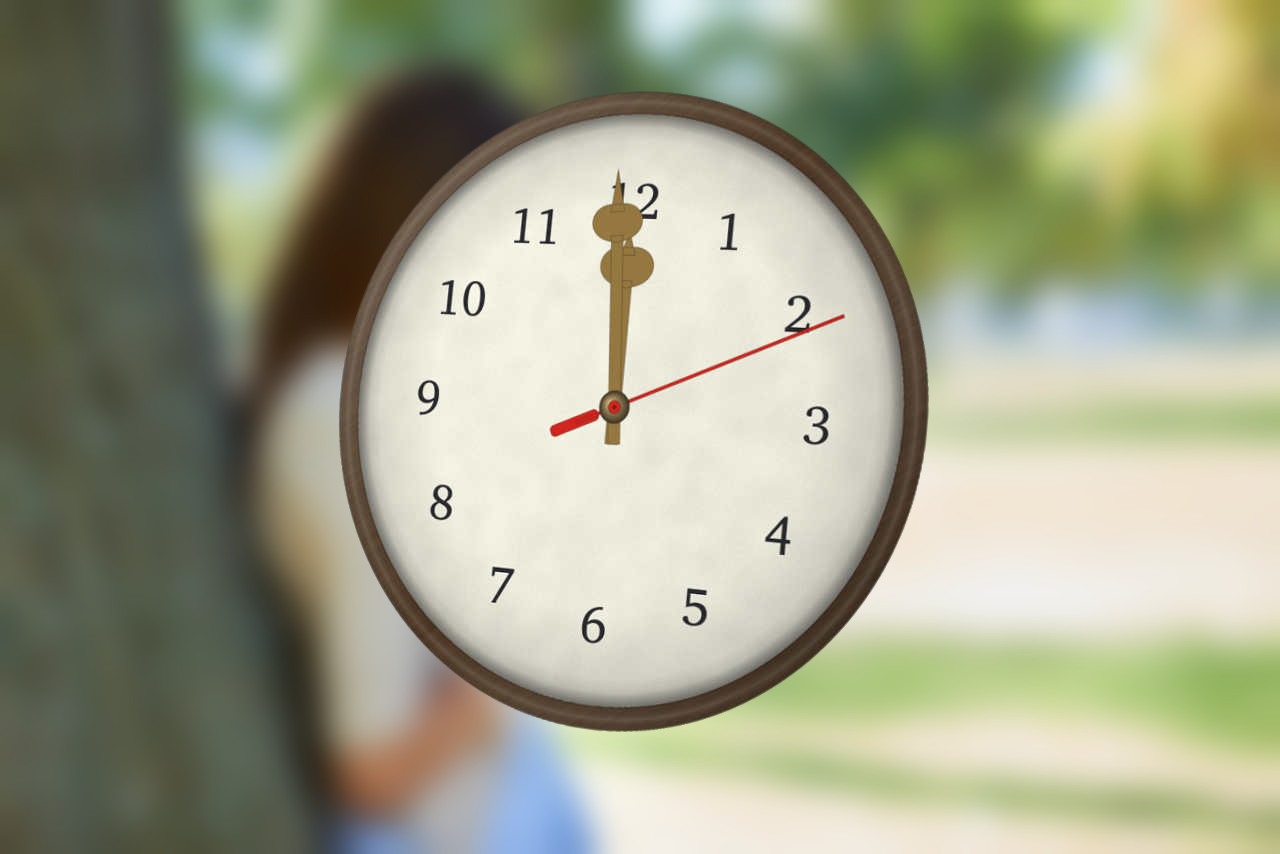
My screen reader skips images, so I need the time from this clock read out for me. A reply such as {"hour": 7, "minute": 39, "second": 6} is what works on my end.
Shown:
{"hour": 11, "minute": 59, "second": 11}
